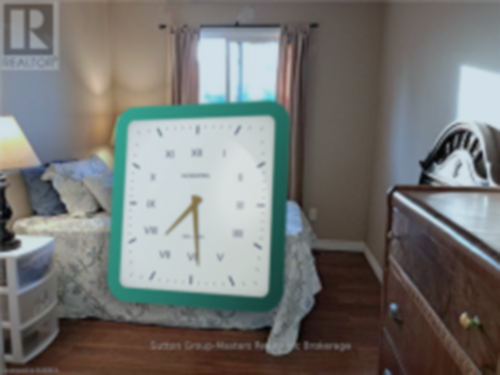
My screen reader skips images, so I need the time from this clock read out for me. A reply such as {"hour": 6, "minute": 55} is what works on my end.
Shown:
{"hour": 7, "minute": 29}
